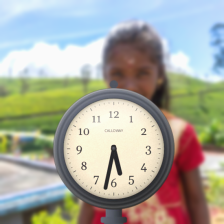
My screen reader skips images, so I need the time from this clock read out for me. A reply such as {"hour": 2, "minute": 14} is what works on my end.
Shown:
{"hour": 5, "minute": 32}
